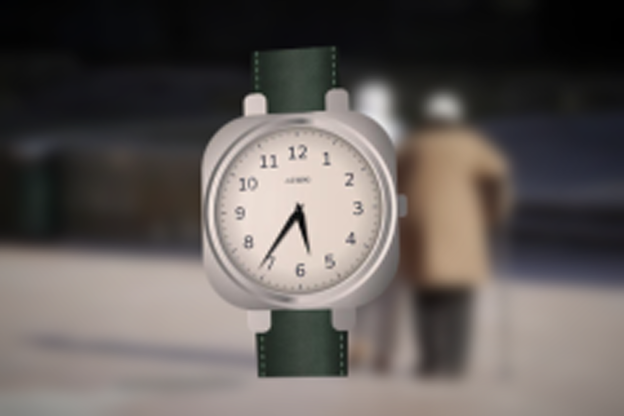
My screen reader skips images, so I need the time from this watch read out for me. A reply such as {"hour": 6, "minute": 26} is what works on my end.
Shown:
{"hour": 5, "minute": 36}
